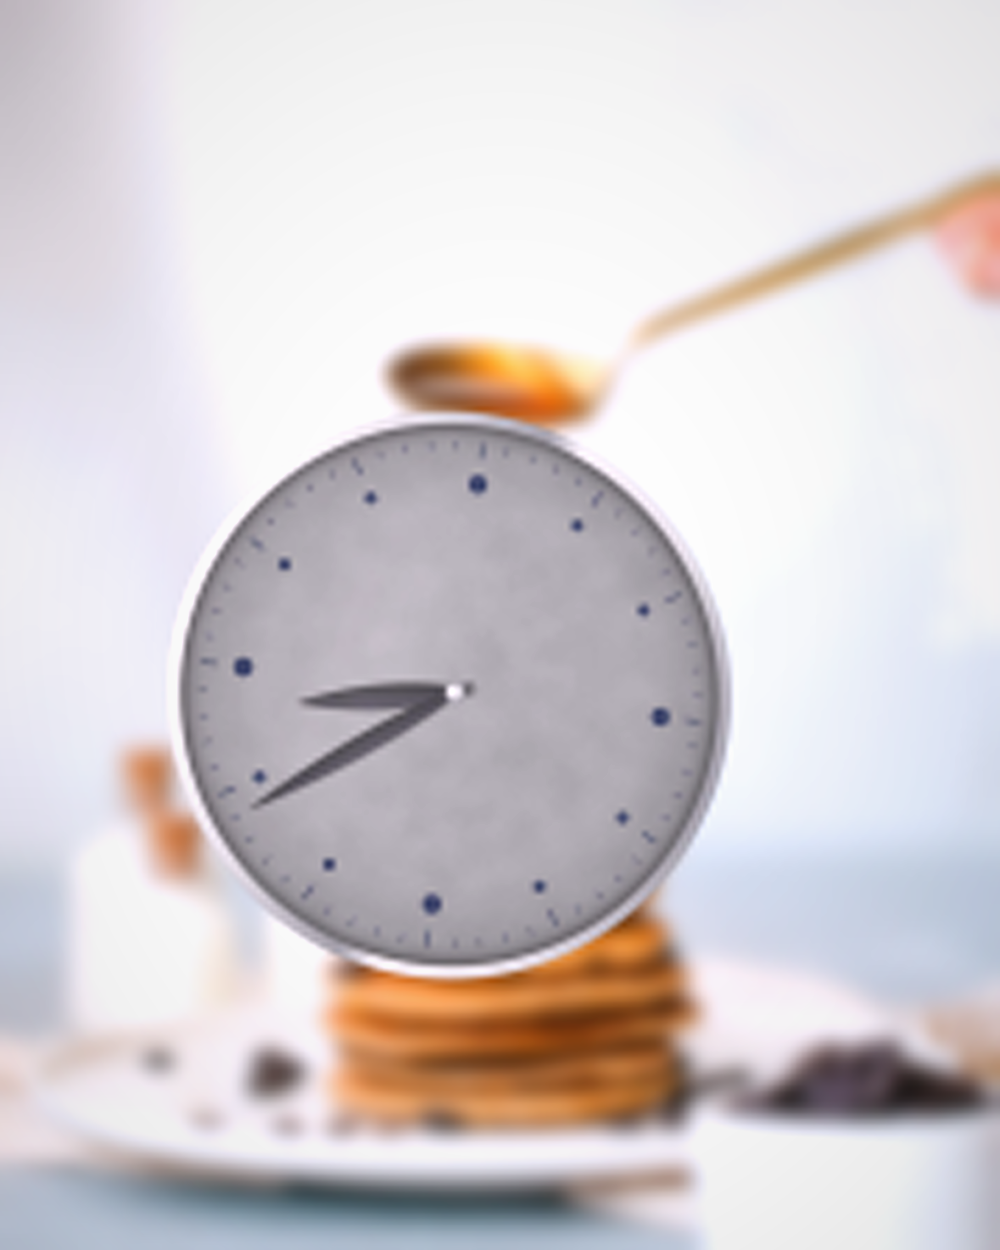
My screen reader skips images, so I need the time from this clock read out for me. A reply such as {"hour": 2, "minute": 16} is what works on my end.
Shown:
{"hour": 8, "minute": 39}
